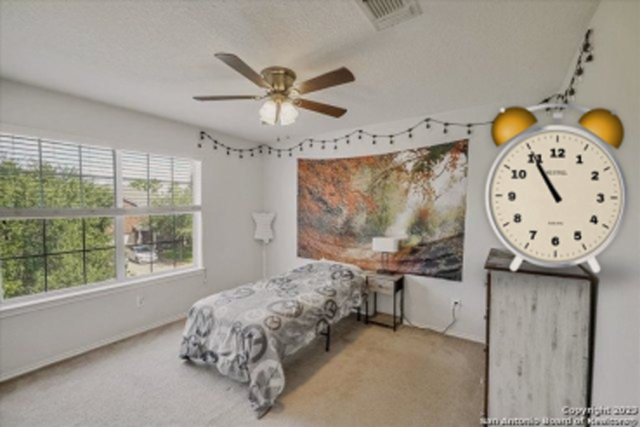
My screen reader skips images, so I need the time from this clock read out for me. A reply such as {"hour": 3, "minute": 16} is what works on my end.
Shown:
{"hour": 10, "minute": 55}
